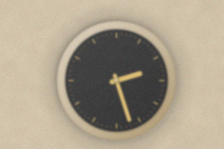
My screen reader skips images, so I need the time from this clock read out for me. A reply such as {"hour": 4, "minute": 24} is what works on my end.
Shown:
{"hour": 2, "minute": 27}
